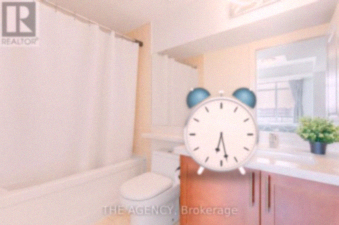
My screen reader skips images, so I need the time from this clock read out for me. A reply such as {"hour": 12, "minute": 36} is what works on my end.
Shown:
{"hour": 6, "minute": 28}
